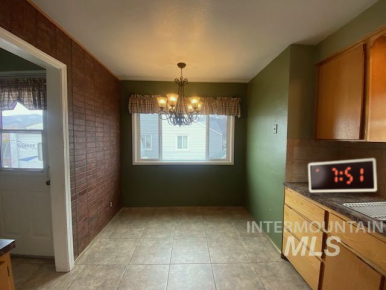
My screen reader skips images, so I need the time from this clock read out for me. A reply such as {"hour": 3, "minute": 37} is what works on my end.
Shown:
{"hour": 7, "minute": 51}
